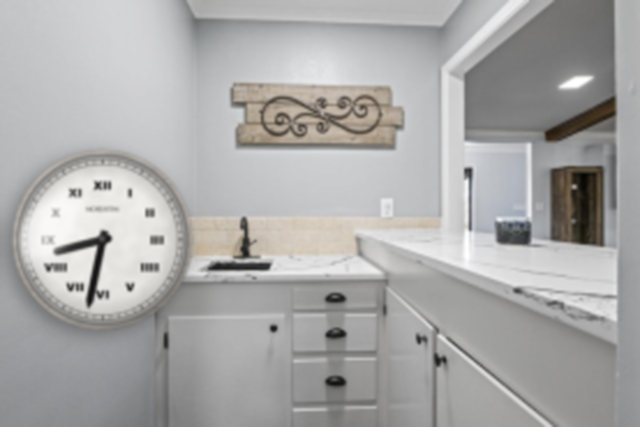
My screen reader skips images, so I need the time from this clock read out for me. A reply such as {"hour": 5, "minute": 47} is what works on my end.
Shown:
{"hour": 8, "minute": 32}
